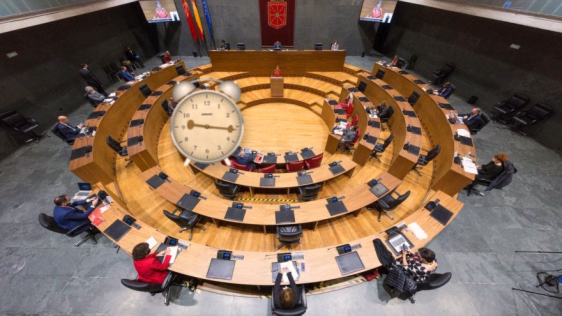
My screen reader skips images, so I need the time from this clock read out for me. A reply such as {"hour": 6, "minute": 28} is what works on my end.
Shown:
{"hour": 9, "minute": 16}
